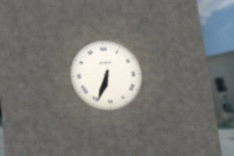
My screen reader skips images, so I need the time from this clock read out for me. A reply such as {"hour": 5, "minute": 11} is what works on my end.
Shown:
{"hour": 6, "minute": 34}
